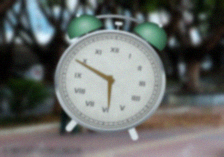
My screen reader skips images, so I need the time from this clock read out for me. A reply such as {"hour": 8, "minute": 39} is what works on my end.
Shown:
{"hour": 5, "minute": 49}
